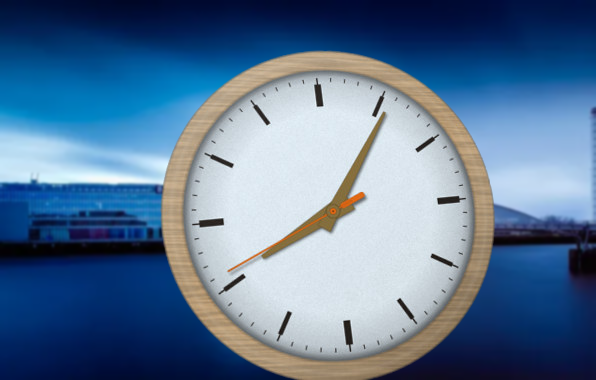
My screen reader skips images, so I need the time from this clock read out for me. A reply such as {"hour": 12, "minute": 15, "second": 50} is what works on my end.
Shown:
{"hour": 8, "minute": 5, "second": 41}
